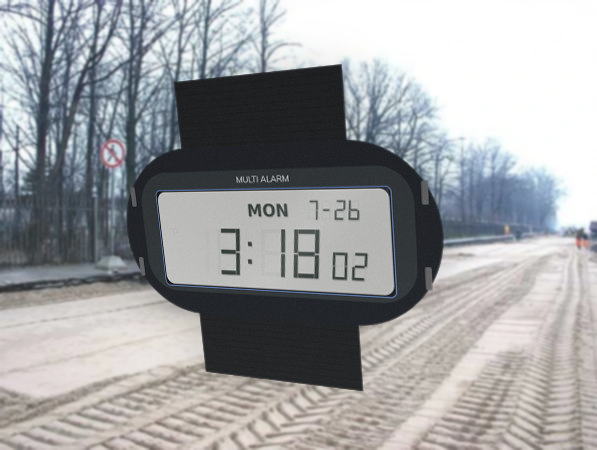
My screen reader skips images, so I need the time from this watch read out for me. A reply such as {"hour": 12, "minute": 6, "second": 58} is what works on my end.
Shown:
{"hour": 3, "minute": 18, "second": 2}
